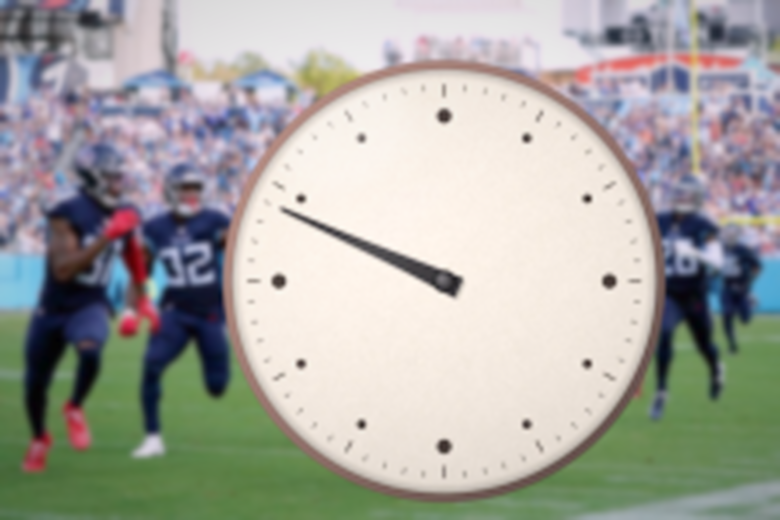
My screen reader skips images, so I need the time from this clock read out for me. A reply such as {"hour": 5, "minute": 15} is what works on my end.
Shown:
{"hour": 9, "minute": 49}
